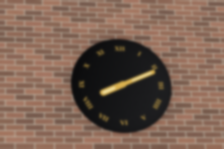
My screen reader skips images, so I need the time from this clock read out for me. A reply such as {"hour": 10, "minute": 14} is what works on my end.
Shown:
{"hour": 8, "minute": 11}
